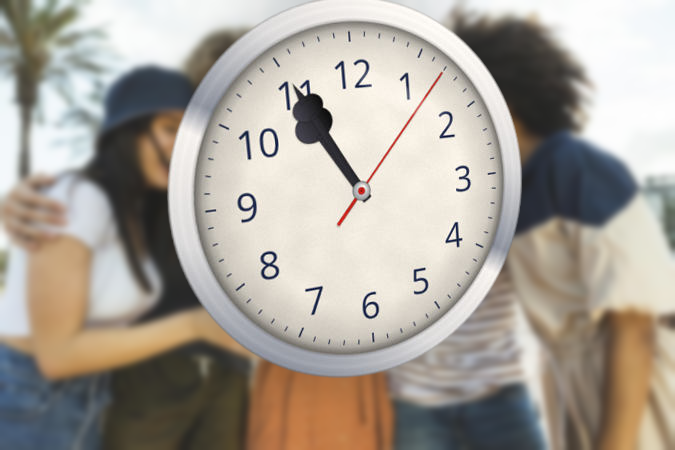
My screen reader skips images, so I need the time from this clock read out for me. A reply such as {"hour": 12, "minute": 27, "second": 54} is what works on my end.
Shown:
{"hour": 10, "minute": 55, "second": 7}
